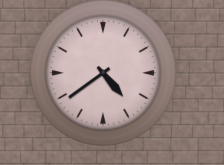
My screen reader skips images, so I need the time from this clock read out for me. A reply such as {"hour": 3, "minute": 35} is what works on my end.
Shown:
{"hour": 4, "minute": 39}
